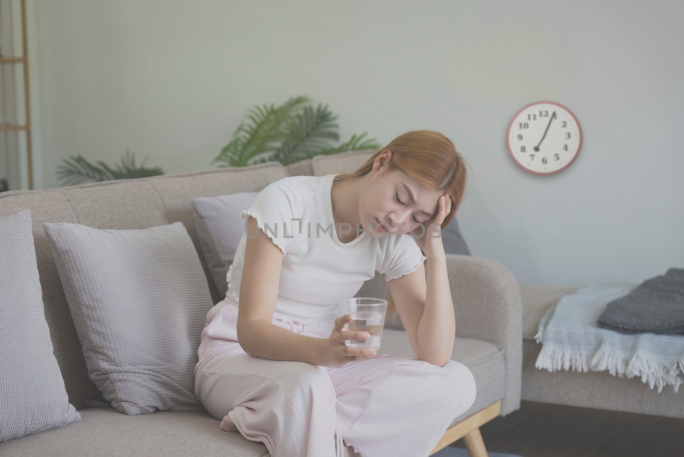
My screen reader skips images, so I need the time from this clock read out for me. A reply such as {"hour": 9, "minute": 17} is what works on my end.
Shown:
{"hour": 7, "minute": 4}
